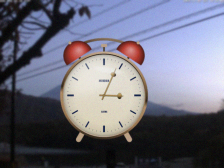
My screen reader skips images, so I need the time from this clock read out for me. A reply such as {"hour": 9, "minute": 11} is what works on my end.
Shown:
{"hour": 3, "minute": 4}
